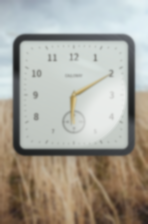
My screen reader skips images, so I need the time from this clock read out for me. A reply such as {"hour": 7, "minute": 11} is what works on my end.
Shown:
{"hour": 6, "minute": 10}
